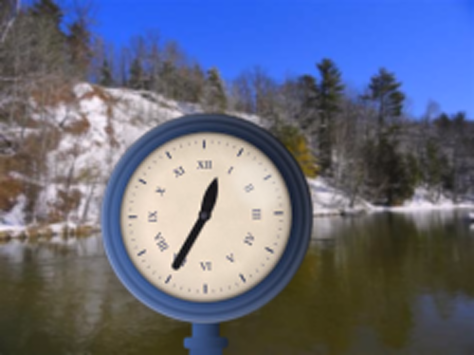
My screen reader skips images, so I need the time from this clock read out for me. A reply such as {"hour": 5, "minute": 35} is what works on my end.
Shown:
{"hour": 12, "minute": 35}
